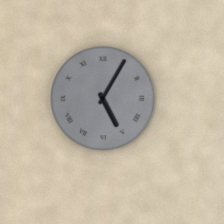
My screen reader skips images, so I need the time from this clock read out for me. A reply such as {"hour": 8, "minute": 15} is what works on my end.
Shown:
{"hour": 5, "minute": 5}
